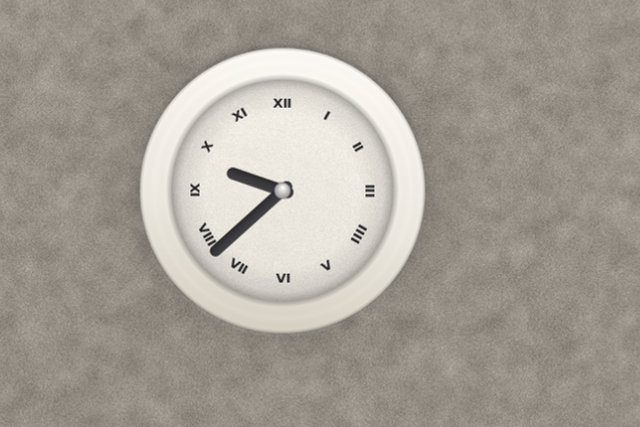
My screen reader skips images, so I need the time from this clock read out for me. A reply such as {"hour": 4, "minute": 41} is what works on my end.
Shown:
{"hour": 9, "minute": 38}
